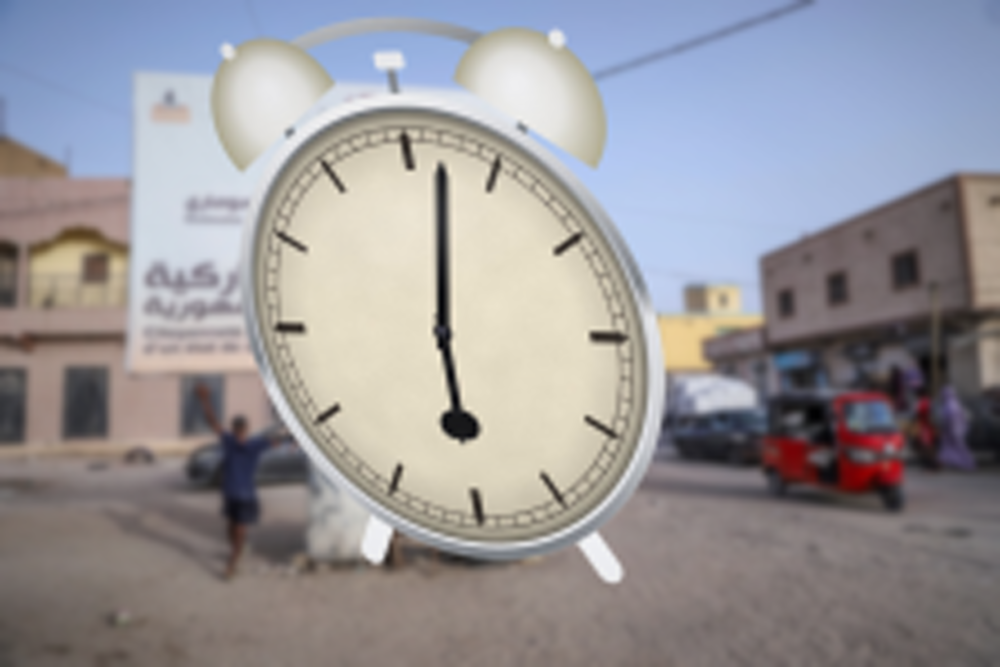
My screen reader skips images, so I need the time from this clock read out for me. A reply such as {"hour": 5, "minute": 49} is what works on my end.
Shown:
{"hour": 6, "minute": 2}
